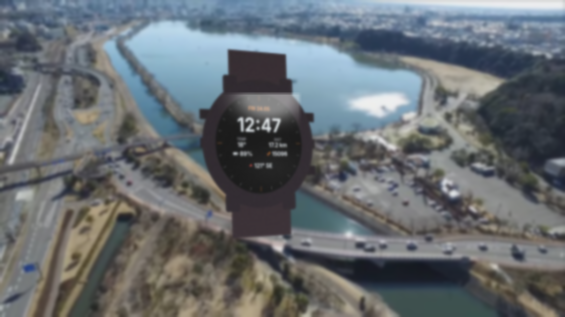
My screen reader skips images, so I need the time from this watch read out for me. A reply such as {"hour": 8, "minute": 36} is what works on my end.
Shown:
{"hour": 12, "minute": 47}
